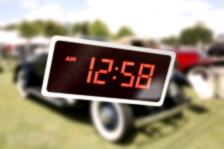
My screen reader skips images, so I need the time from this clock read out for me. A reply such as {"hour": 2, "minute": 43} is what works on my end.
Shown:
{"hour": 12, "minute": 58}
